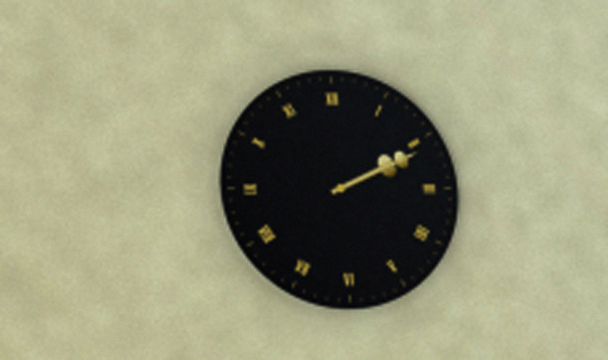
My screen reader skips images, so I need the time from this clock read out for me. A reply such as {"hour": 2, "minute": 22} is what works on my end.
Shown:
{"hour": 2, "minute": 11}
